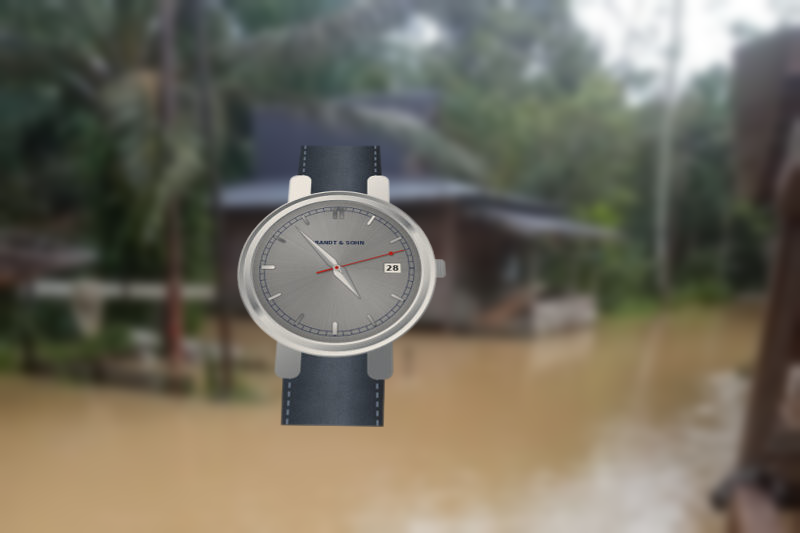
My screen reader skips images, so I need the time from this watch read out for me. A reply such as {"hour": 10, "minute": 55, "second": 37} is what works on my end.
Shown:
{"hour": 4, "minute": 53, "second": 12}
